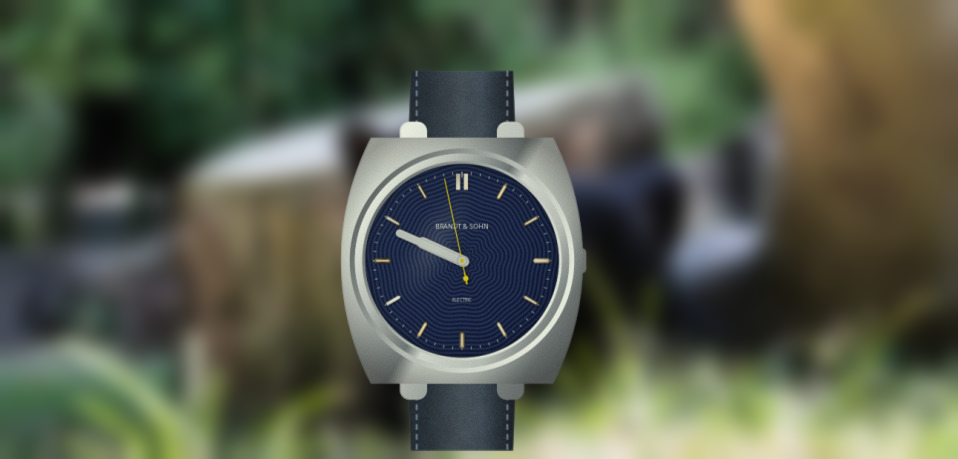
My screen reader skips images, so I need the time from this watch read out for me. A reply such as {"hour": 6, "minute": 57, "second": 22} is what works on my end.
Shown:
{"hour": 9, "minute": 48, "second": 58}
